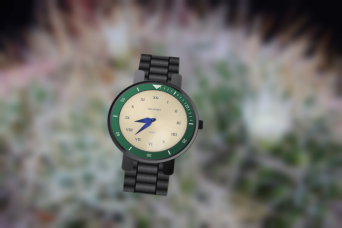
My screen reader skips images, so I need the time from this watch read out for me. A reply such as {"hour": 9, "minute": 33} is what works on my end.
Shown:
{"hour": 8, "minute": 37}
